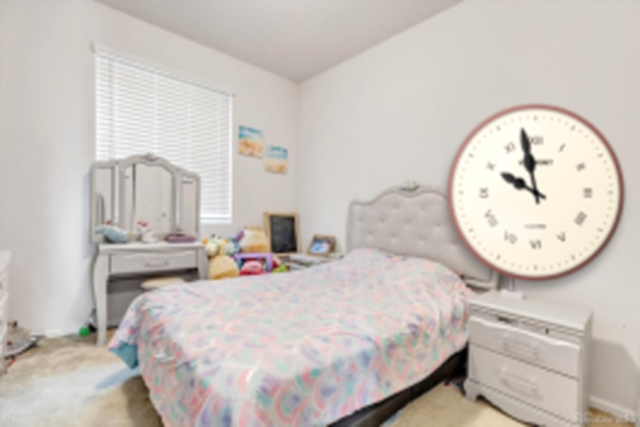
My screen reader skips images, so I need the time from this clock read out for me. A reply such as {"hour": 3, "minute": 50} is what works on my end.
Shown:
{"hour": 9, "minute": 58}
